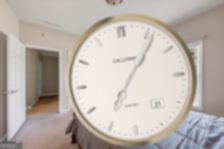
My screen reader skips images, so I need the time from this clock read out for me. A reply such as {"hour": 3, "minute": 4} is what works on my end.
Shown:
{"hour": 7, "minute": 6}
